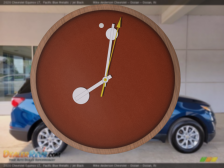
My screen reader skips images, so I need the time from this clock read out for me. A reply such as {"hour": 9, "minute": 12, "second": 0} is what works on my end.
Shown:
{"hour": 8, "minute": 2, "second": 3}
